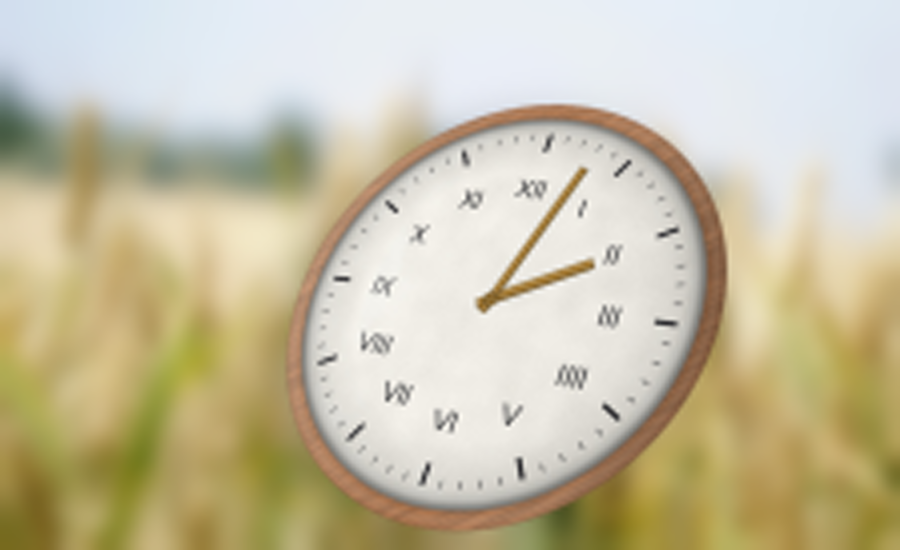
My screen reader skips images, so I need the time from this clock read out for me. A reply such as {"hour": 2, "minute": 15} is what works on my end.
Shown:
{"hour": 2, "minute": 3}
